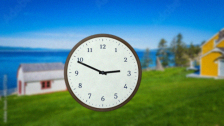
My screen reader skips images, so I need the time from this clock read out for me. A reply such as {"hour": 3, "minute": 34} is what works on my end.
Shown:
{"hour": 2, "minute": 49}
